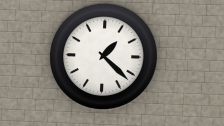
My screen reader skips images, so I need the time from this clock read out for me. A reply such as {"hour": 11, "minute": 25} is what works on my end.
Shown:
{"hour": 1, "minute": 22}
